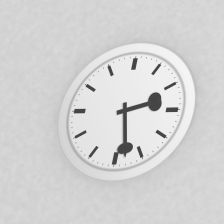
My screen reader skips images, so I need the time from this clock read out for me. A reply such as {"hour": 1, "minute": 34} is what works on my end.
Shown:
{"hour": 2, "minute": 28}
